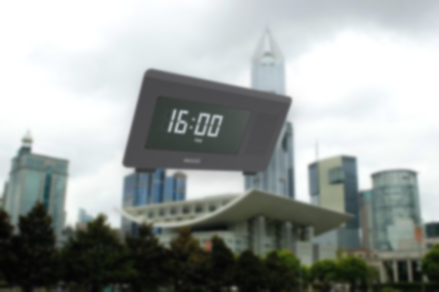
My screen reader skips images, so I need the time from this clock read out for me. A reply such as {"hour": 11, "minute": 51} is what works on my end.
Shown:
{"hour": 16, "minute": 0}
